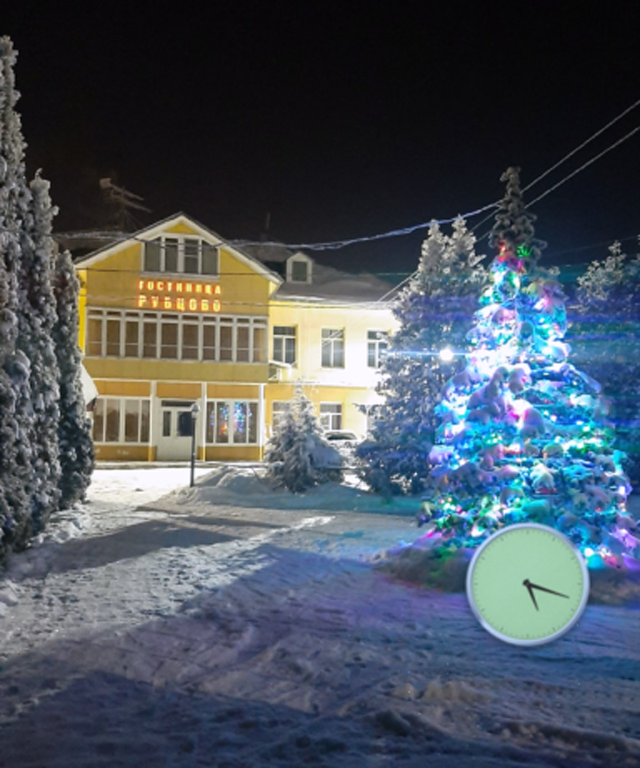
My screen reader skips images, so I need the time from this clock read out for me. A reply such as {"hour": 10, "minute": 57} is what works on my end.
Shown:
{"hour": 5, "minute": 18}
